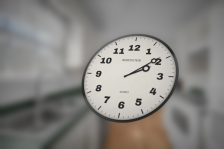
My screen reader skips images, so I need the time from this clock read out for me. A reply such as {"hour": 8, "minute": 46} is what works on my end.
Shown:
{"hour": 2, "minute": 9}
